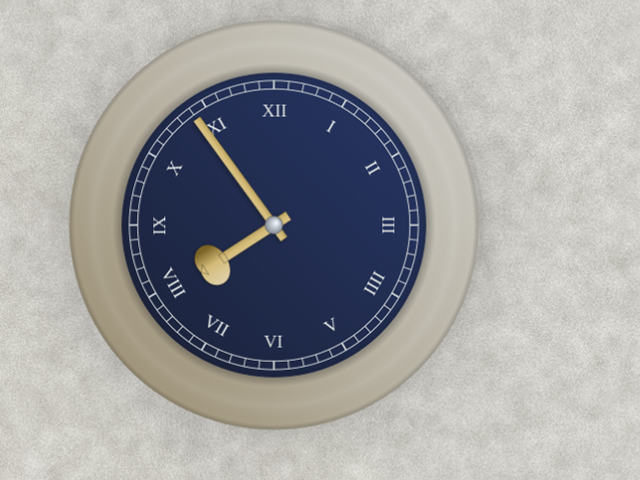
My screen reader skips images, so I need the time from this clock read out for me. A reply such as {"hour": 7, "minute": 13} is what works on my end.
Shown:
{"hour": 7, "minute": 54}
